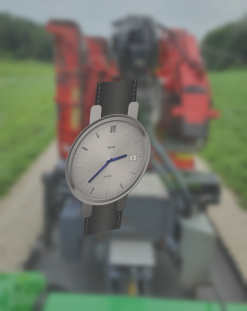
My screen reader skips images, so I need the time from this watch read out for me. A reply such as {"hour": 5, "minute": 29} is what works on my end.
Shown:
{"hour": 2, "minute": 38}
